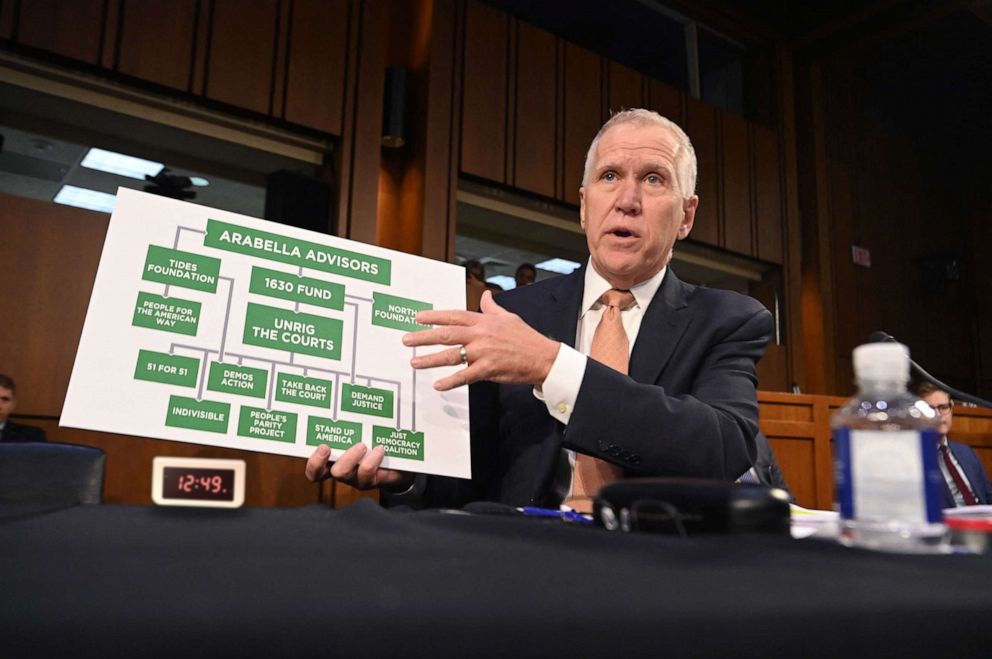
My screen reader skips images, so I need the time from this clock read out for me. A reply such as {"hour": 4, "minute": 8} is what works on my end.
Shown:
{"hour": 12, "minute": 49}
